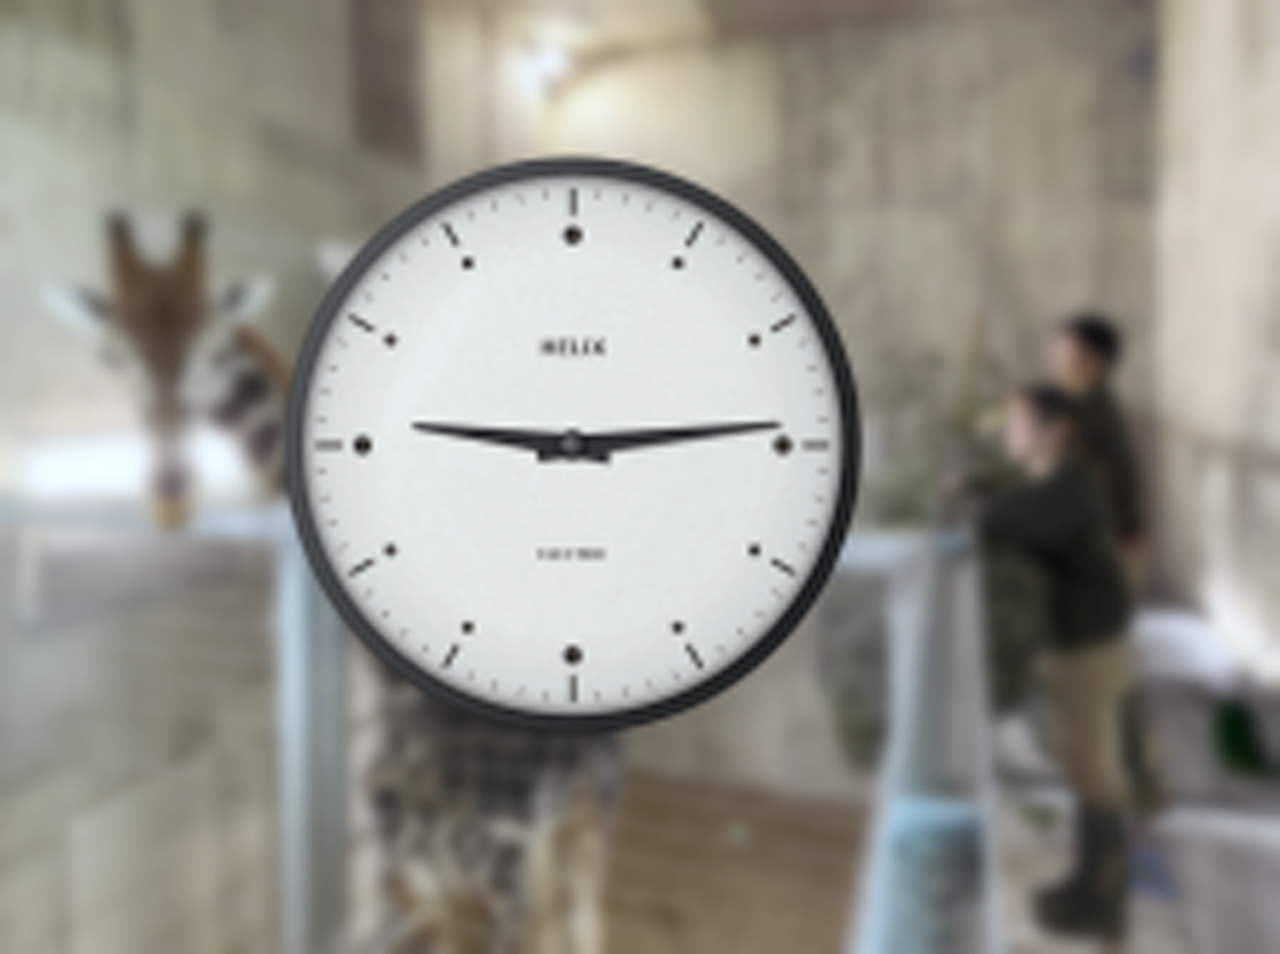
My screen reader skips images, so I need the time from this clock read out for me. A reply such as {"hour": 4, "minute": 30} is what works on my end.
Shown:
{"hour": 9, "minute": 14}
